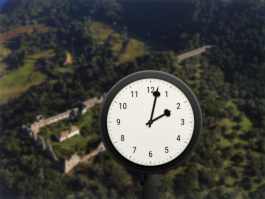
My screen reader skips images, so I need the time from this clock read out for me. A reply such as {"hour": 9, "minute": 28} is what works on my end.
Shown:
{"hour": 2, "minute": 2}
